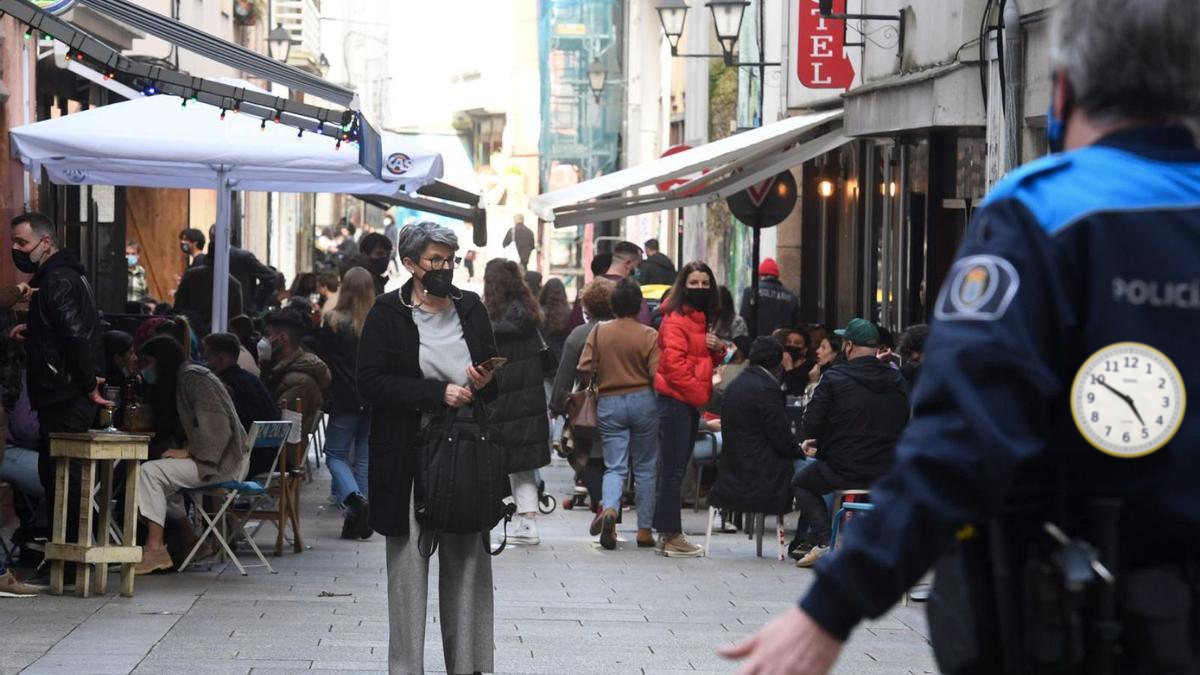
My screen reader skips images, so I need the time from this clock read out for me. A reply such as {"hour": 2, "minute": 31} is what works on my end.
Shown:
{"hour": 4, "minute": 50}
